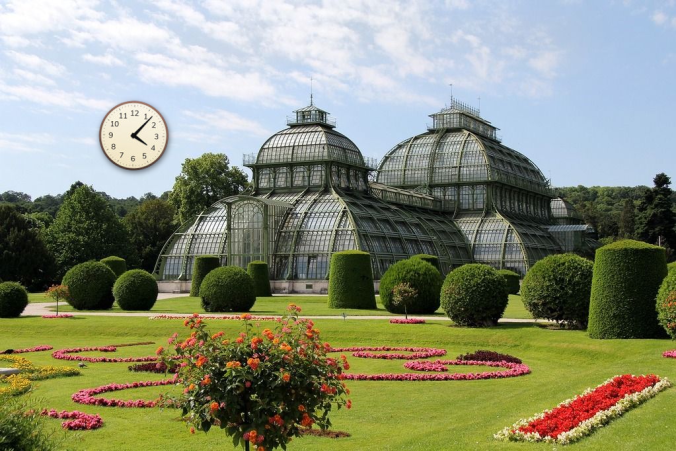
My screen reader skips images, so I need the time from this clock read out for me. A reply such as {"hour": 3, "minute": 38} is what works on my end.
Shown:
{"hour": 4, "minute": 7}
